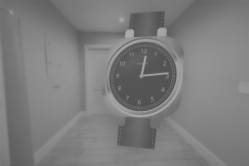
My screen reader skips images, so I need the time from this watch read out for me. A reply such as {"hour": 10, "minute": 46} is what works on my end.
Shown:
{"hour": 12, "minute": 14}
